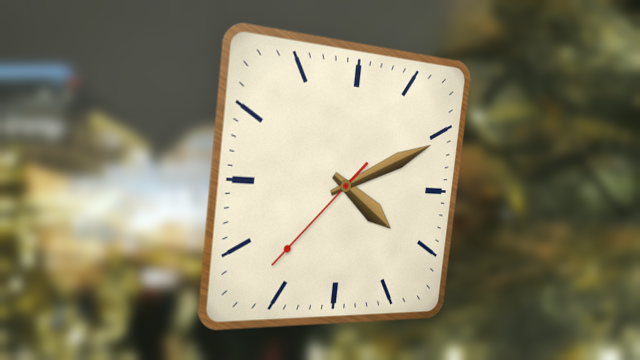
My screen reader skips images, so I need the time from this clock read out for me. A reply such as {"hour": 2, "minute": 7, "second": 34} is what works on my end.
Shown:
{"hour": 4, "minute": 10, "second": 37}
